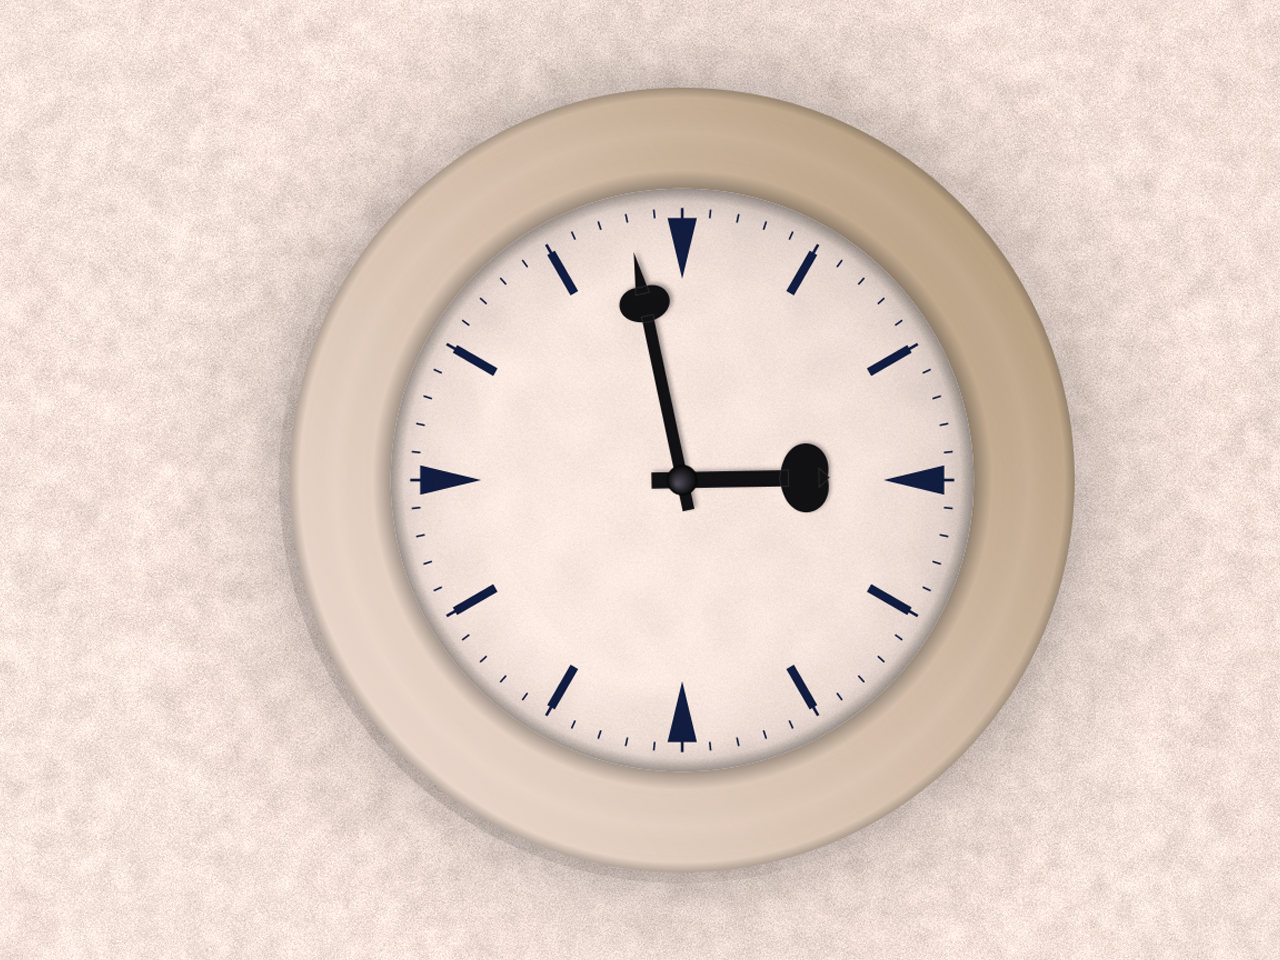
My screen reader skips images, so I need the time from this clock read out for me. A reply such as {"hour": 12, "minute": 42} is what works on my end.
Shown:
{"hour": 2, "minute": 58}
